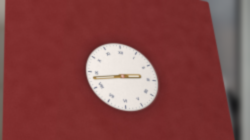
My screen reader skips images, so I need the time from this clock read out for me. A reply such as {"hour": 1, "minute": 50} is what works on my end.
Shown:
{"hour": 2, "minute": 43}
